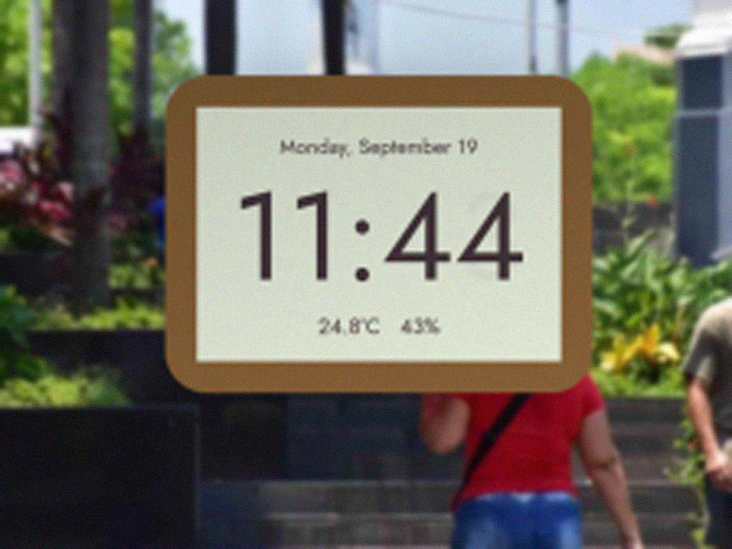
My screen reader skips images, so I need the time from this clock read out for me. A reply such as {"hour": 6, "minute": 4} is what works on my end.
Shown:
{"hour": 11, "minute": 44}
